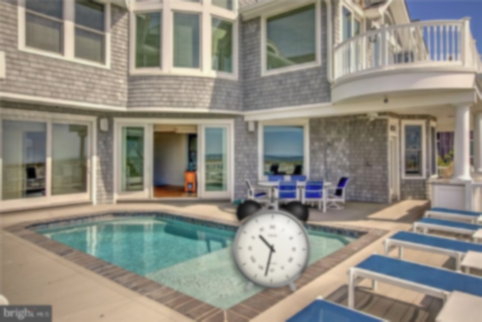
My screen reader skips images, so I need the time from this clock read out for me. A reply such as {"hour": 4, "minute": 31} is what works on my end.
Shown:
{"hour": 10, "minute": 32}
